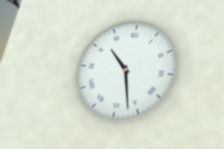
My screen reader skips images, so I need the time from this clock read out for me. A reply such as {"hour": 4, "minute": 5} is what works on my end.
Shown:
{"hour": 10, "minute": 27}
